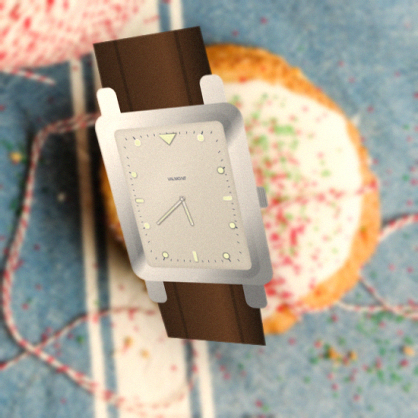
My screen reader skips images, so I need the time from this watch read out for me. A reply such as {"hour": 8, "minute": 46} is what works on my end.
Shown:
{"hour": 5, "minute": 39}
